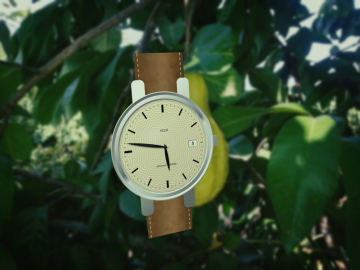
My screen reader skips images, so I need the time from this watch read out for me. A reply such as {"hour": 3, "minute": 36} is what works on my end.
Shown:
{"hour": 5, "minute": 47}
